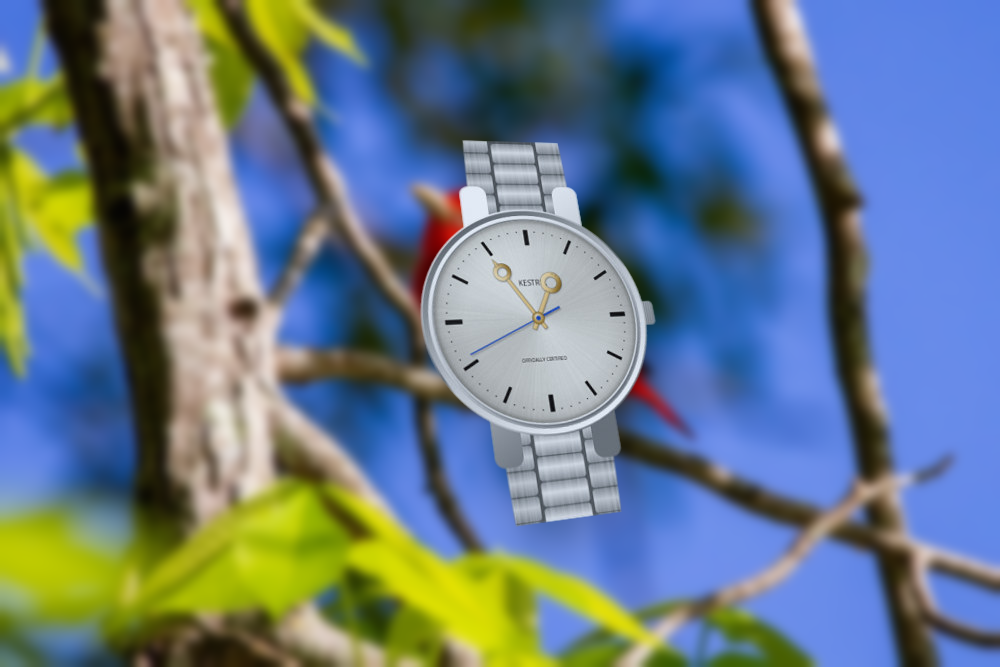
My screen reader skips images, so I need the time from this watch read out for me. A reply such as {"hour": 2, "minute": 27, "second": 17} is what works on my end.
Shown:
{"hour": 12, "minute": 54, "second": 41}
